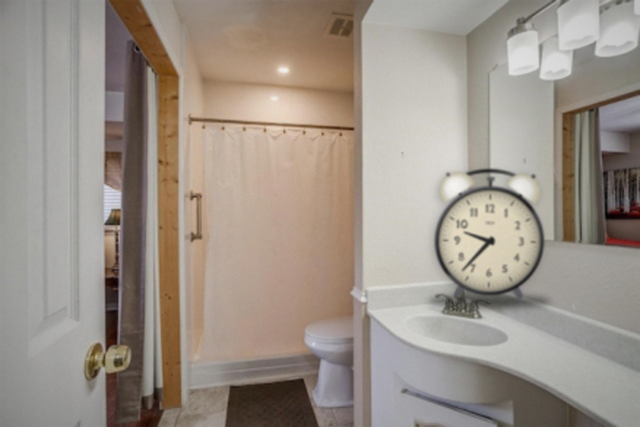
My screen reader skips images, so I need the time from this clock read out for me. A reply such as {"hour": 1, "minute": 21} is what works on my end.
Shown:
{"hour": 9, "minute": 37}
